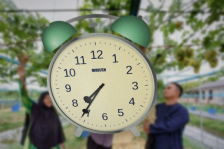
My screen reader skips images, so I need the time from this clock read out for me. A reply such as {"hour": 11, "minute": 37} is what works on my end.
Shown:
{"hour": 7, "minute": 36}
